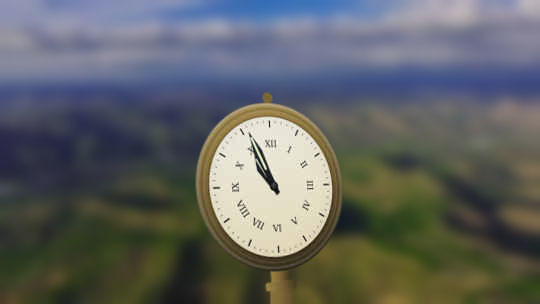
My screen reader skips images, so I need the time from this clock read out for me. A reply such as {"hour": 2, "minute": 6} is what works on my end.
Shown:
{"hour": 10, "minute": 56}
